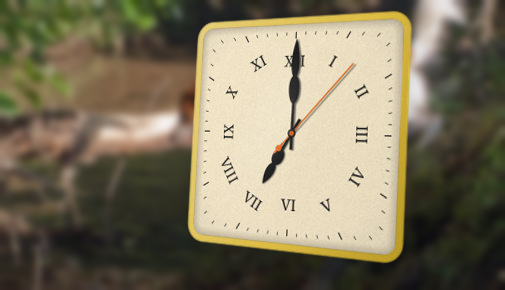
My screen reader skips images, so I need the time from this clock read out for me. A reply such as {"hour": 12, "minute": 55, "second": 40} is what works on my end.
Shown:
{"hour": 7, "minute": 0, "second": 7}
